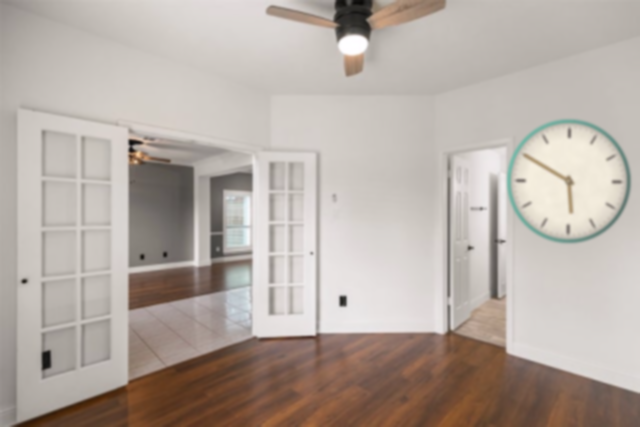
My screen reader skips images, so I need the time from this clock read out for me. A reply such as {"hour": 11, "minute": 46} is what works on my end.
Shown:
{"hour": 5, "minute": 50}
